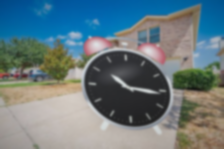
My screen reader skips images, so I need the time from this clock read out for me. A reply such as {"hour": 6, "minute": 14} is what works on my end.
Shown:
{"hour": 10, "minute": 16}
